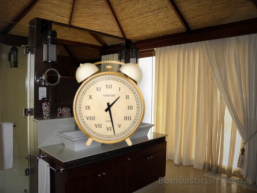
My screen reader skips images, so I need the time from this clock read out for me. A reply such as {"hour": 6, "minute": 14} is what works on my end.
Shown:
{"hour": 1, "minute": 28}
